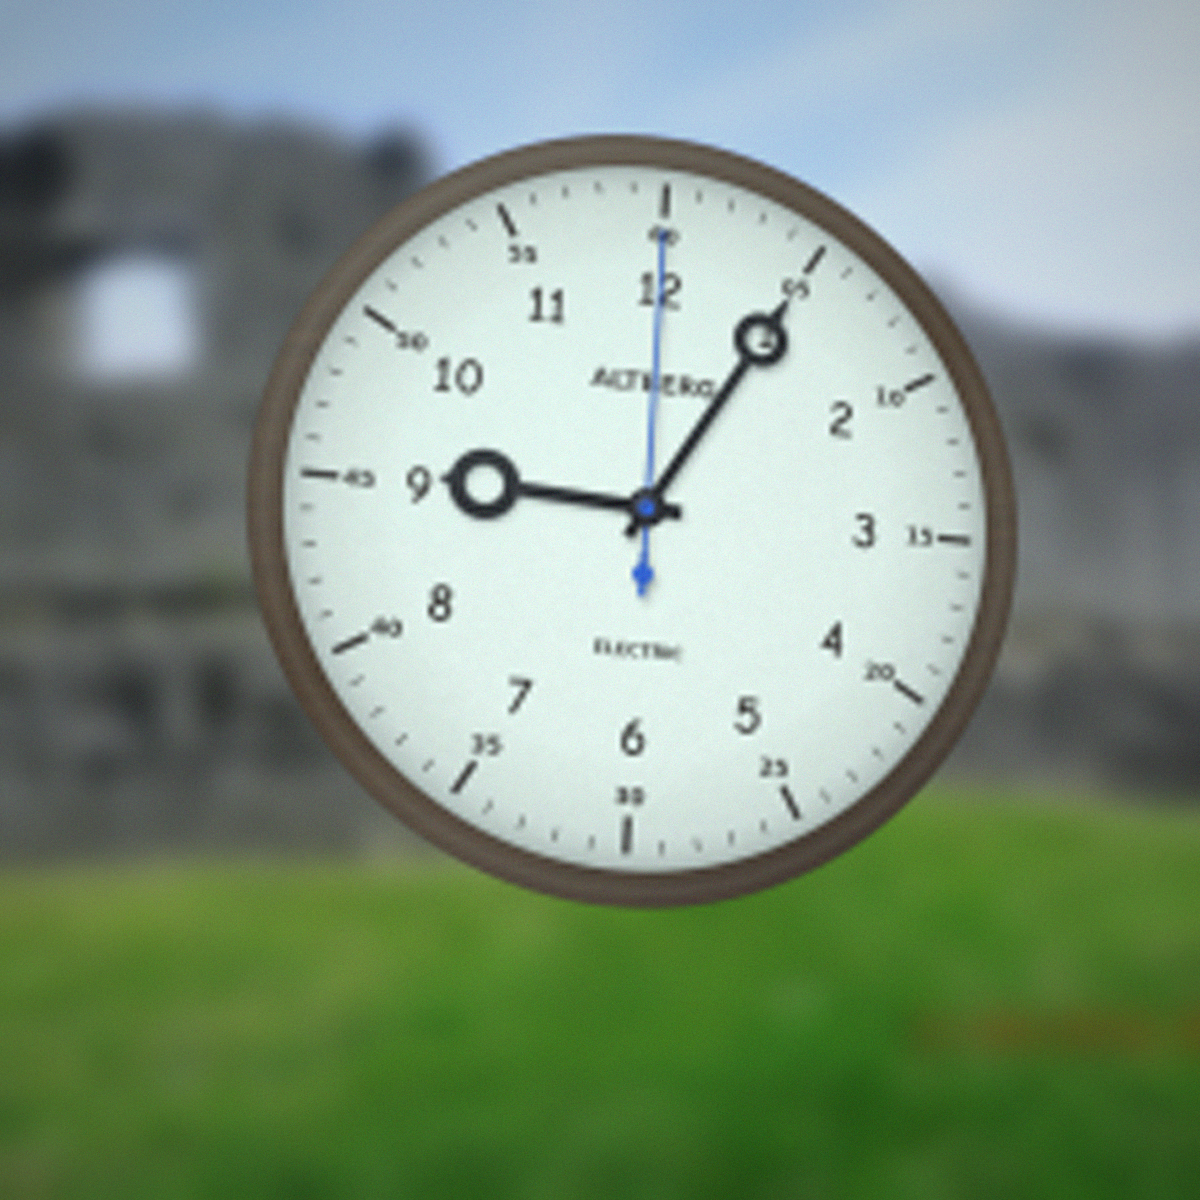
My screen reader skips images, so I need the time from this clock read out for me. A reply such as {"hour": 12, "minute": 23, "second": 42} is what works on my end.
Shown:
{"hour": 9, "minute": 5, "second": 0}
